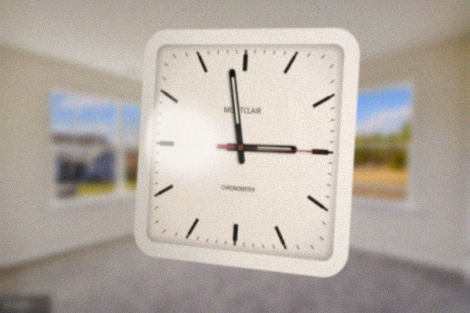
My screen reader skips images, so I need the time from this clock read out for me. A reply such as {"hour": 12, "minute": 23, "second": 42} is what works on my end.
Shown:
{"hour": 2, "minute": 58, "second": 15}
